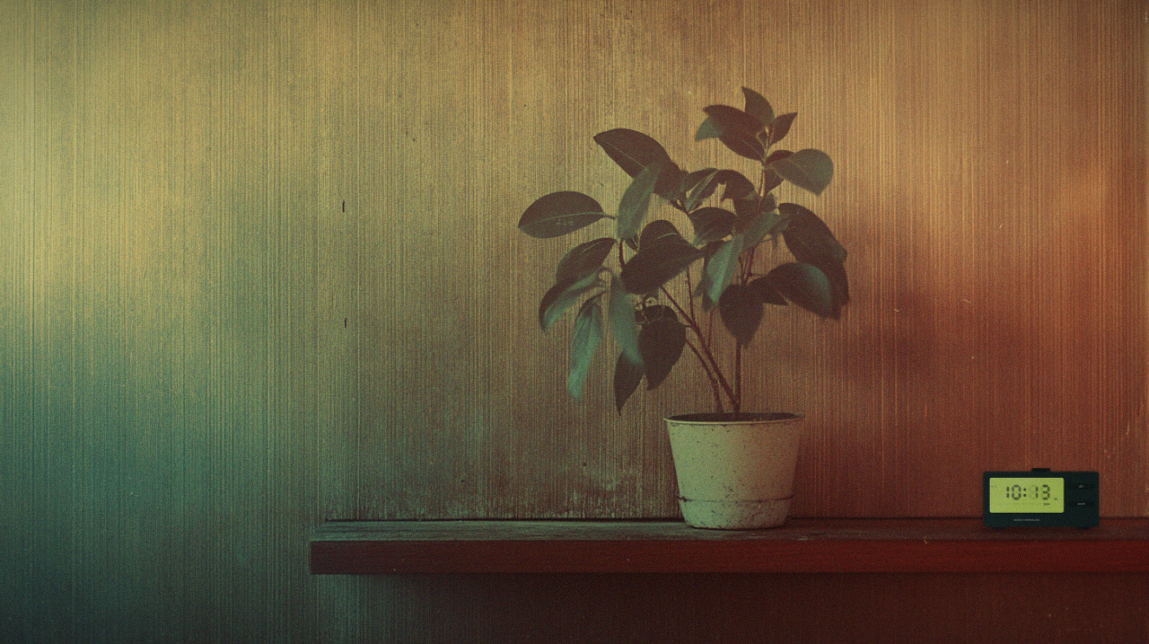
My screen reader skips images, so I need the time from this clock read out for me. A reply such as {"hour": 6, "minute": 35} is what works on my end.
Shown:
{"hour": 10, "minute": 13}
